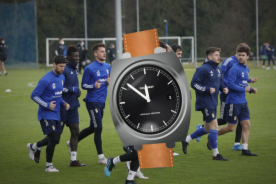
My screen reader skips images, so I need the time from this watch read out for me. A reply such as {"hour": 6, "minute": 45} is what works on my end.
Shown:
{"hour": 11, "minute": 52}
